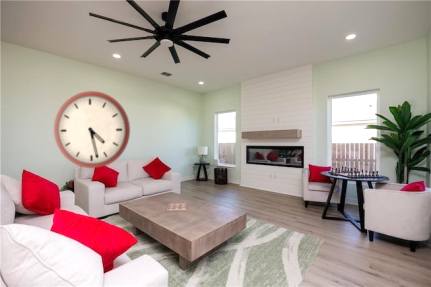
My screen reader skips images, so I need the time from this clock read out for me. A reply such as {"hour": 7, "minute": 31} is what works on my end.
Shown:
{"hour": 4, "minute": 28}
